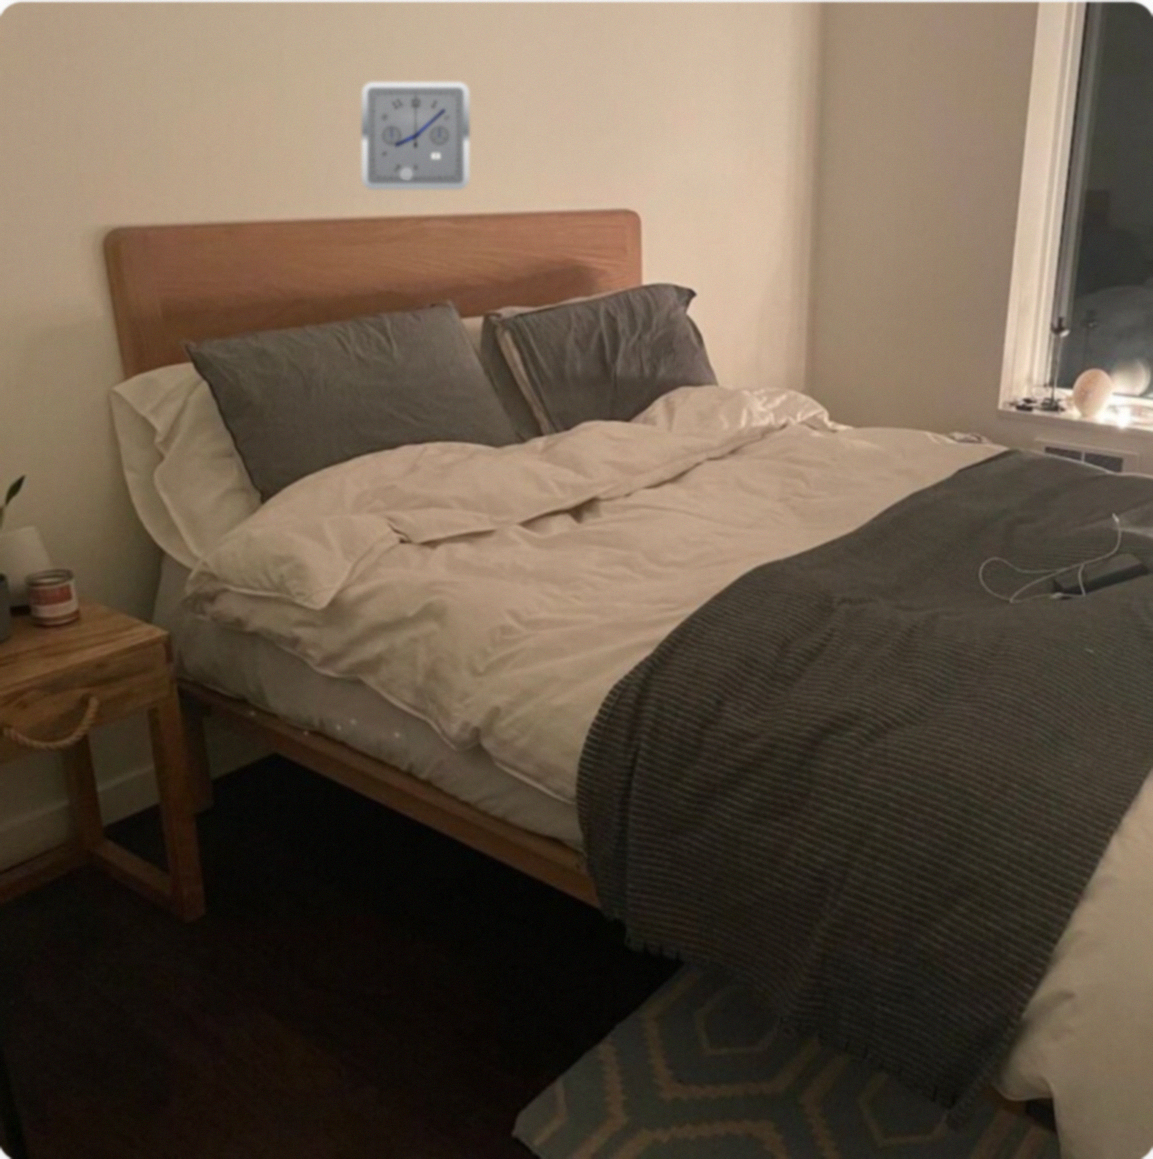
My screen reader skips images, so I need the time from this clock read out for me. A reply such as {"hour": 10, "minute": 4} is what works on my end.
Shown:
{"hour": 8, "minute": 8}
